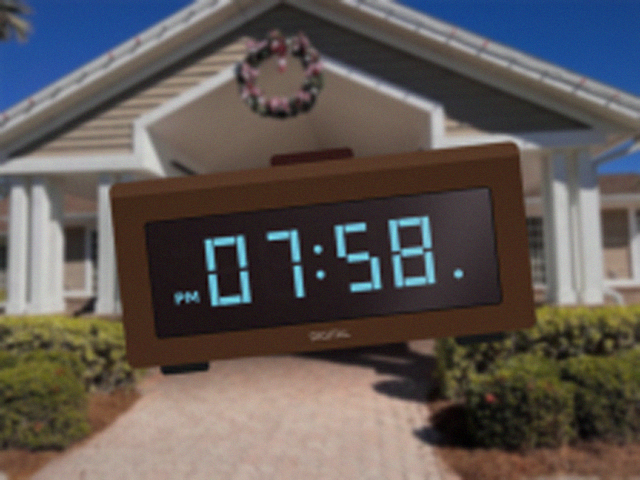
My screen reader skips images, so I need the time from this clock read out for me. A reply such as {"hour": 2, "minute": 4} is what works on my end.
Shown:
{"hour": 7, "minute": 58}
